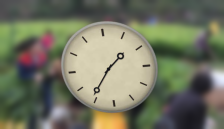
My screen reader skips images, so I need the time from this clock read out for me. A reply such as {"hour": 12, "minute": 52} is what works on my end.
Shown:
{"hour": 1, "minute": 36}
